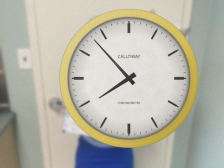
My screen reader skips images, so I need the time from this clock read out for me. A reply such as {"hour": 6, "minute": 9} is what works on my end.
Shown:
{"hour": 7, "minute": 53}
